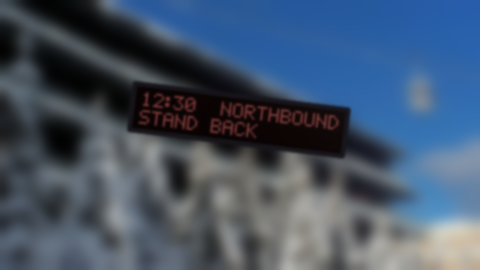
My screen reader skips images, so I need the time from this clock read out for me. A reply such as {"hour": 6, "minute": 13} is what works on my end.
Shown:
{"hour": 12, "minute": 30}
